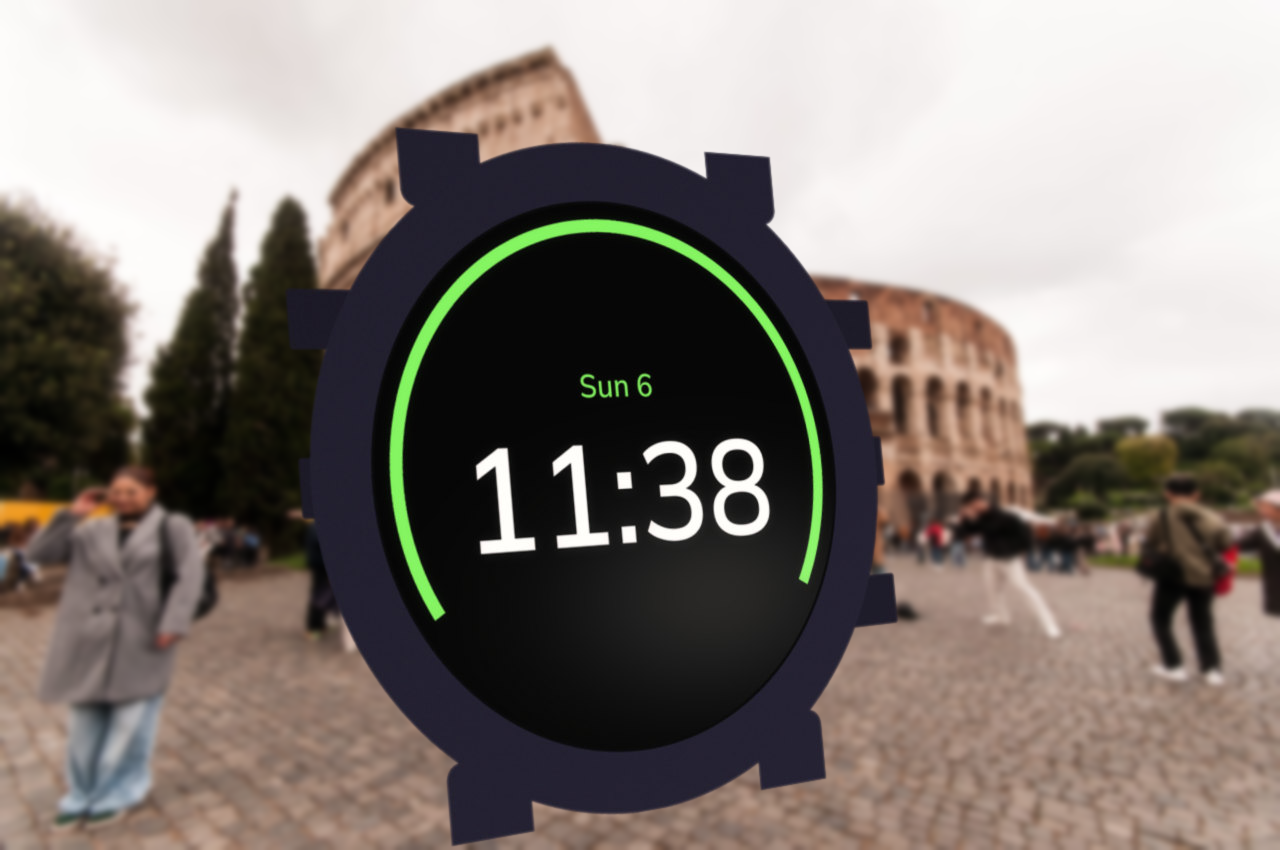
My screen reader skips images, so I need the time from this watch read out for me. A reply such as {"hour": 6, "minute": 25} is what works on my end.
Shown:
{"hour": 11, "minute": 38}
